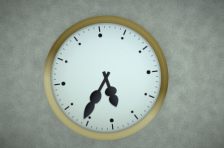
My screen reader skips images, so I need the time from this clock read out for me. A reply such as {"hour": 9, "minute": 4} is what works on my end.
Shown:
{"hour": 5, "minute": 36}
